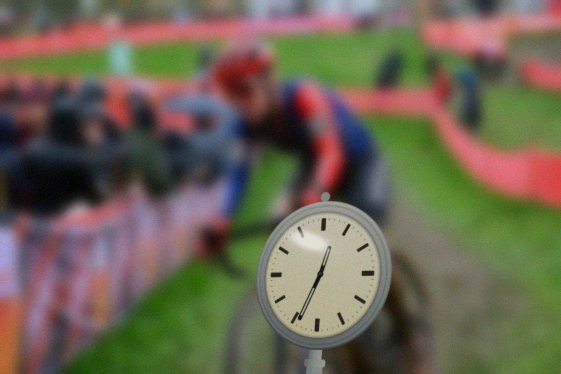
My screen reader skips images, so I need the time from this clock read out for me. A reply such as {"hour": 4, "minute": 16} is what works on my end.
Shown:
{"hour": 12, "minute": 34}
